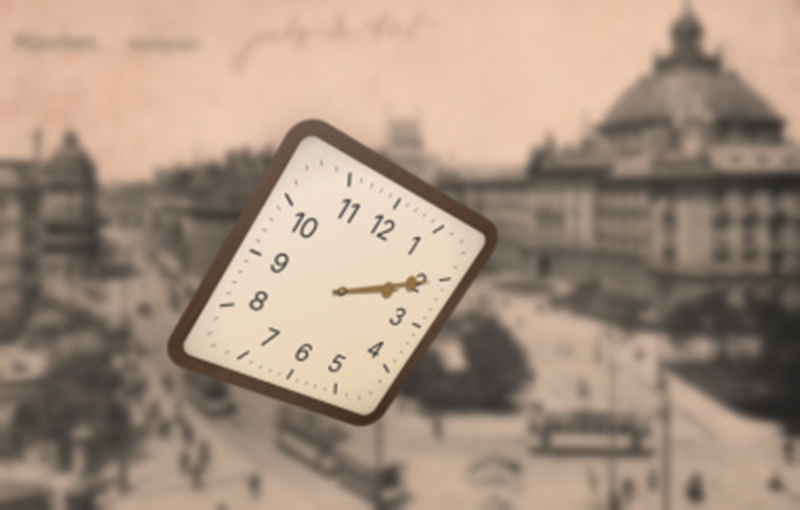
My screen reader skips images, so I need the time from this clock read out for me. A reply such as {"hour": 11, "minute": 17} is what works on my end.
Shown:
{"hour": 2, "minute": 10}
